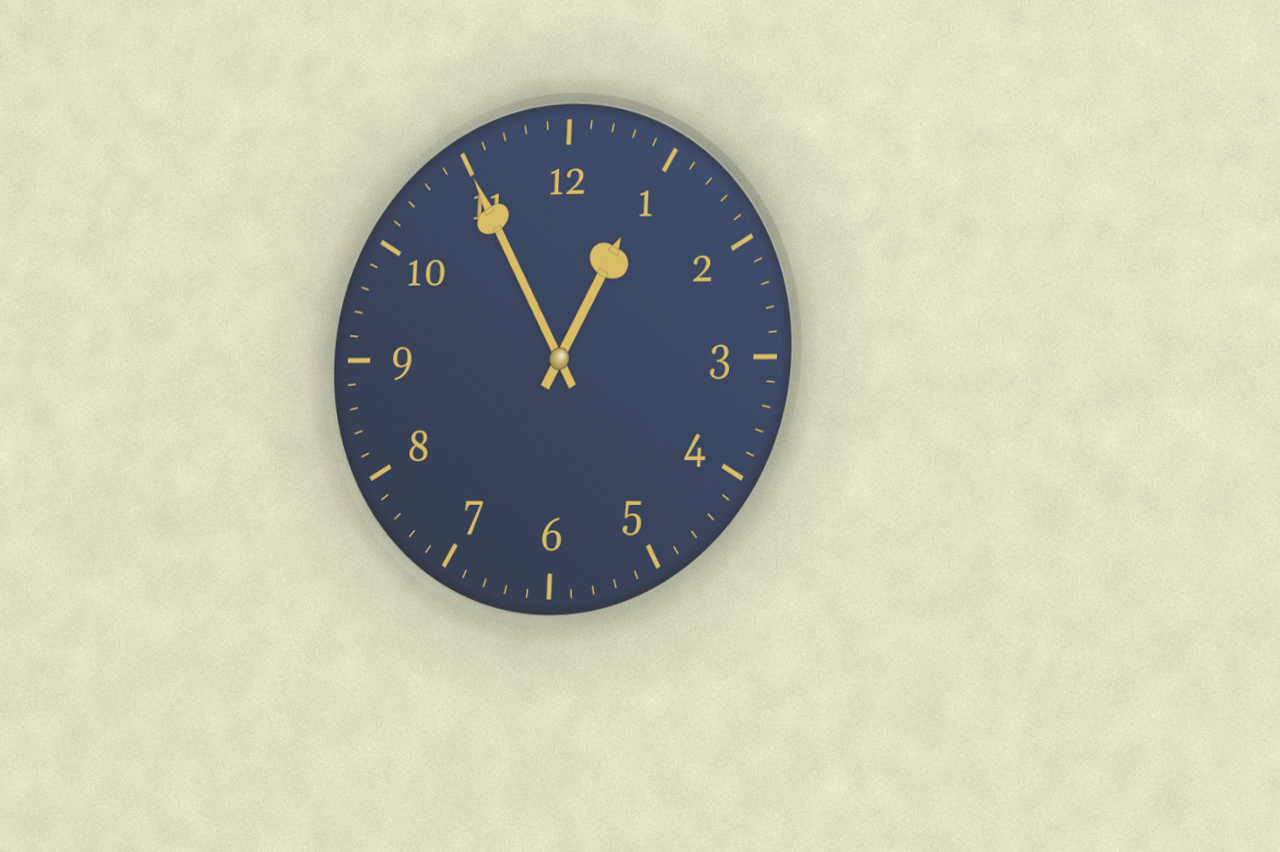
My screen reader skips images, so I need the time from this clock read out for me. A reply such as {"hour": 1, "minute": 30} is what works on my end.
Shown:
{"hour": 12, "minute": 55}
